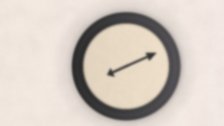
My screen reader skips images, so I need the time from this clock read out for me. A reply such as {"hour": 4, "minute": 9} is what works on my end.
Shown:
{"hour": 8, "minute": 11}
